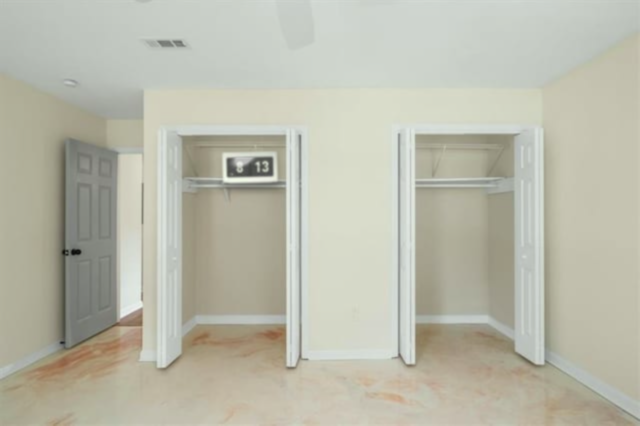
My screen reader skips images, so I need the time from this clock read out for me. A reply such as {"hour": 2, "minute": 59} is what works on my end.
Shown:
{"hour": 8, "minute": 13}
